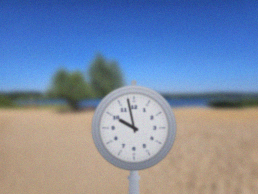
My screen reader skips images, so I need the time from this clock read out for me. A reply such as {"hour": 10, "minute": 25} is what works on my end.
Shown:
{"hour": 9, "minute": 58}
